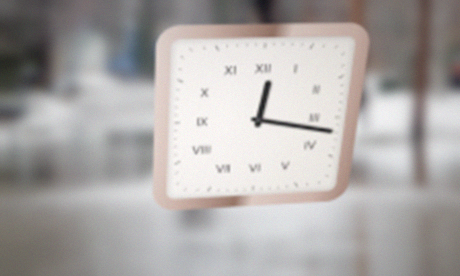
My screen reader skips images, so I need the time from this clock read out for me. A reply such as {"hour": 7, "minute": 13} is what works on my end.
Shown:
{"hour": 12, "minute": 17}
